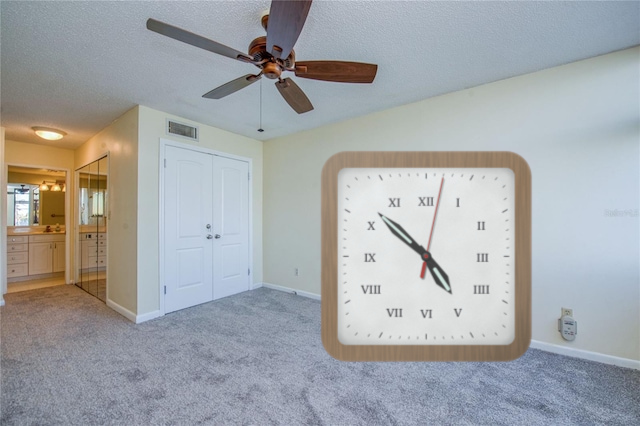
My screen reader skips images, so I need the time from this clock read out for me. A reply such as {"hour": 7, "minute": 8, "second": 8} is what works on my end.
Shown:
{"hour": 4, "minute": 52, "second": 2}
